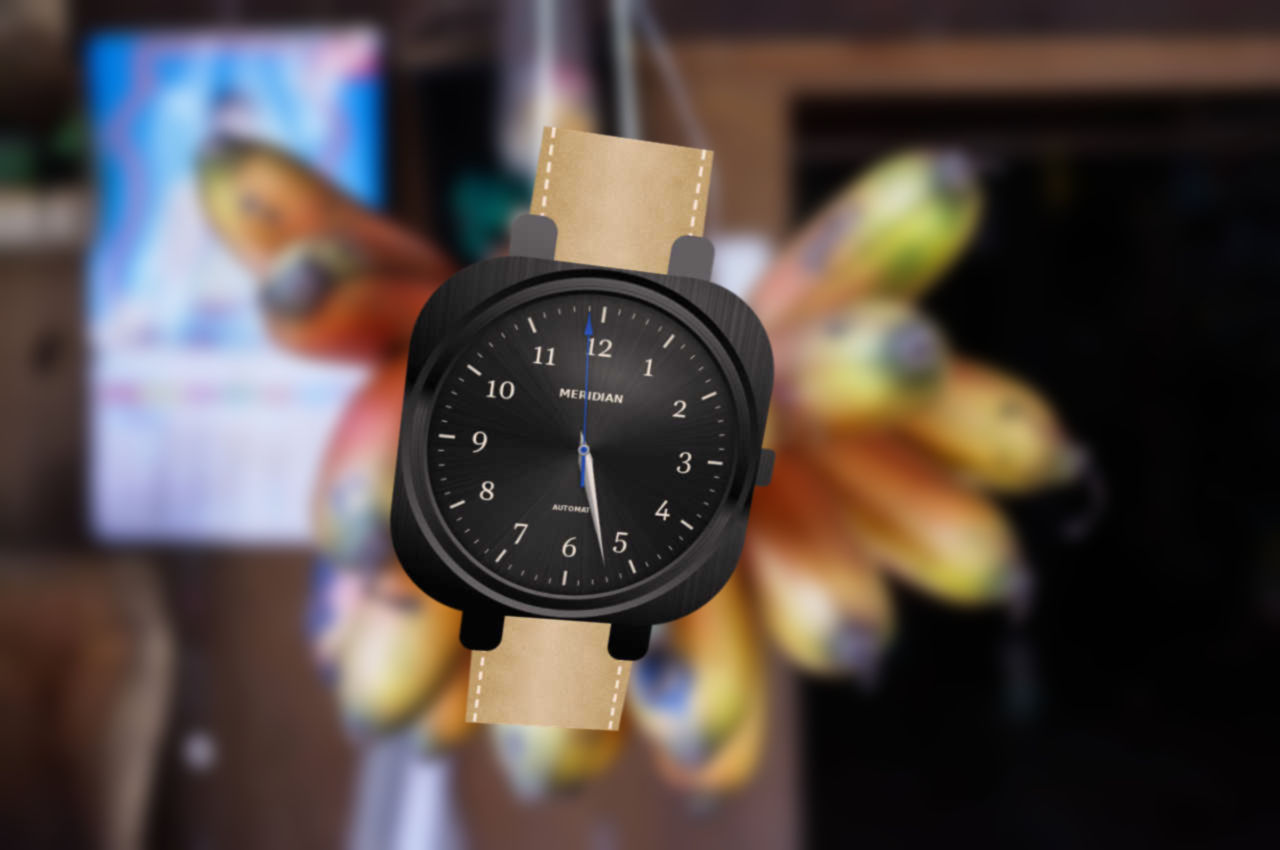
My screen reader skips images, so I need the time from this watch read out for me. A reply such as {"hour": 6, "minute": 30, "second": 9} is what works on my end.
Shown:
{"hour": 5, "minute": 26, "second": 59}
